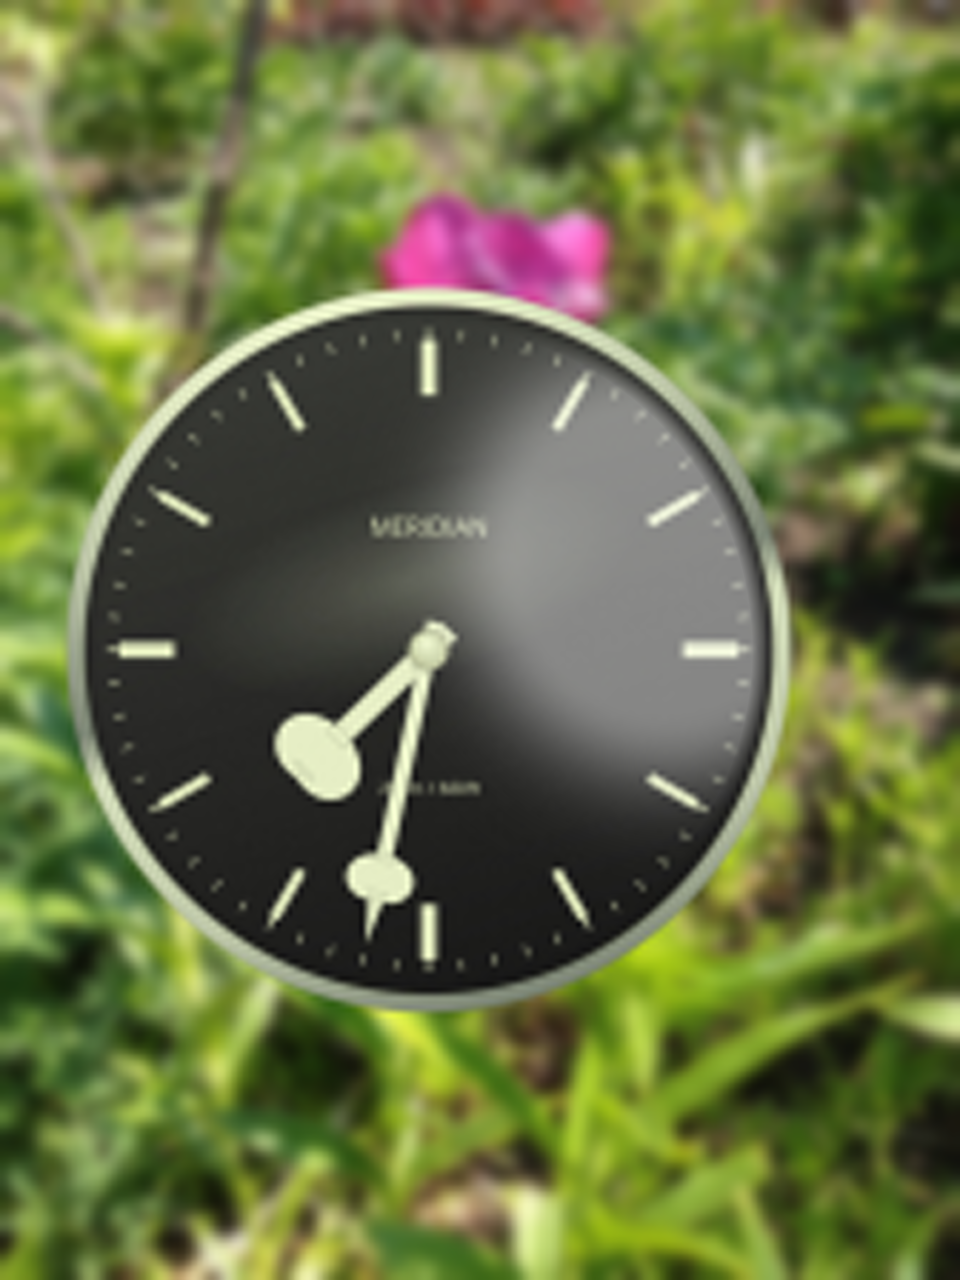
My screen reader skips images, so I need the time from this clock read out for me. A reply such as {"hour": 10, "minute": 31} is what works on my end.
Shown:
{"hour": 7, "minute": 32}
